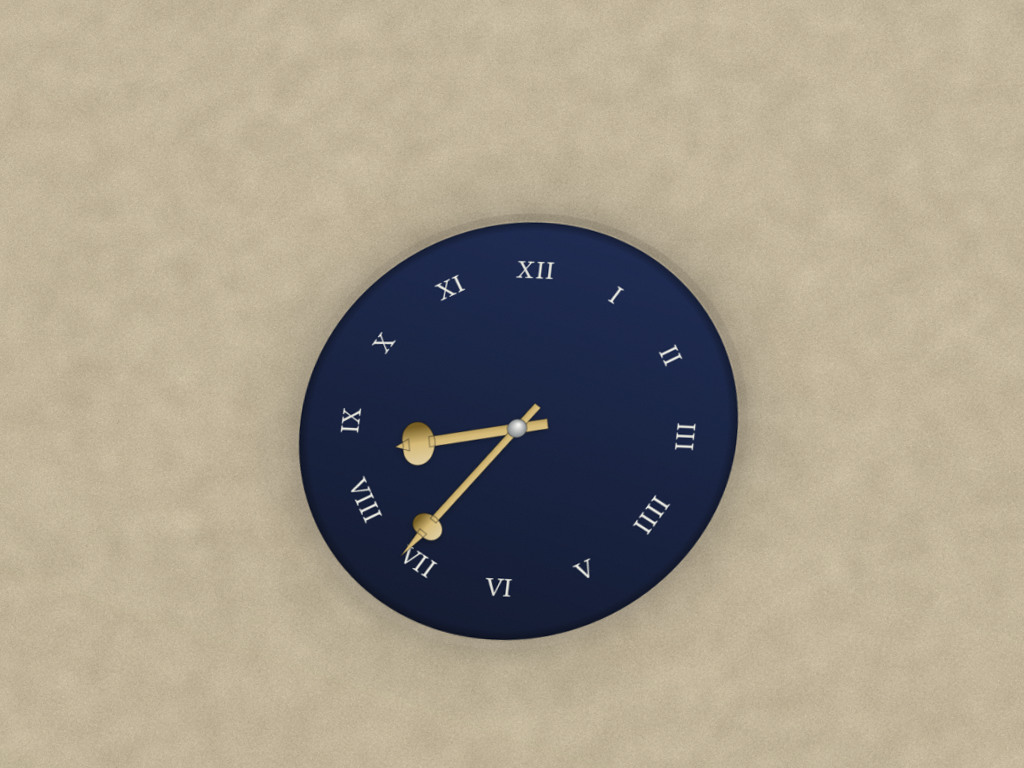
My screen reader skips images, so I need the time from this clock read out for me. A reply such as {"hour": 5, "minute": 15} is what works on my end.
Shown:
{"hour": 8, "minute": 36}
